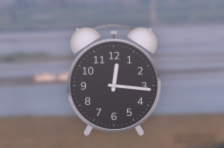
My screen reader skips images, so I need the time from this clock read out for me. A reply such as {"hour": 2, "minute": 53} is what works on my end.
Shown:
{"hour": 12, "minute": 16}
